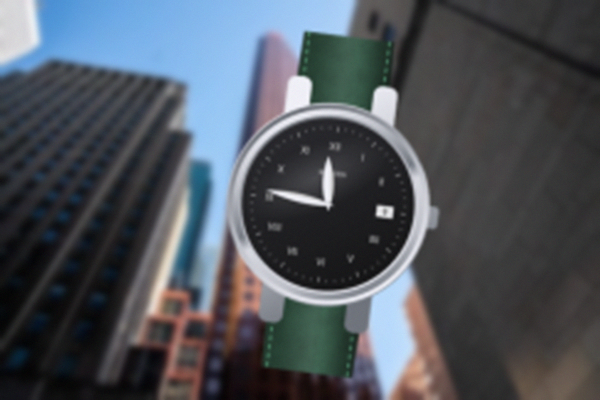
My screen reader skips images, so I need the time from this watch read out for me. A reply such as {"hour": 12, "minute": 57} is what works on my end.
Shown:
{"hour": 11, "minute": 46}
